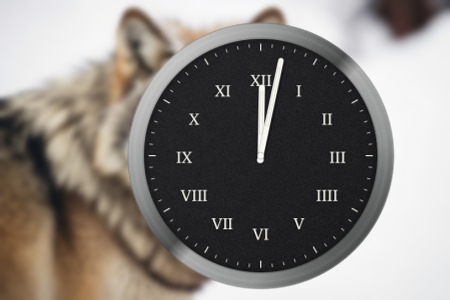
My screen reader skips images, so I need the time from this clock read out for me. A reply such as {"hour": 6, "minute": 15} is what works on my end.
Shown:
{"hour": 12, "minute": 2}
